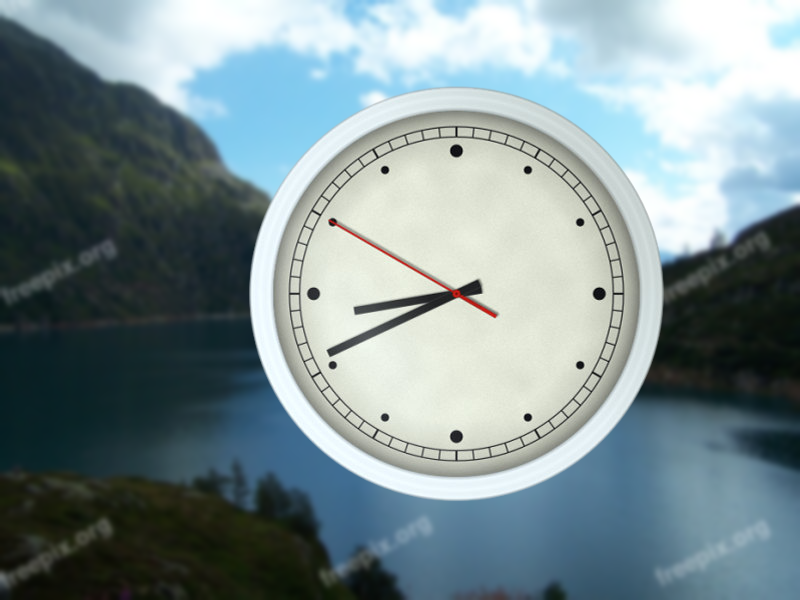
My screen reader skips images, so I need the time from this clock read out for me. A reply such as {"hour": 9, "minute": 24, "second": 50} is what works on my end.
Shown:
{"hour": 8, "minute": 40, "second": 50}
